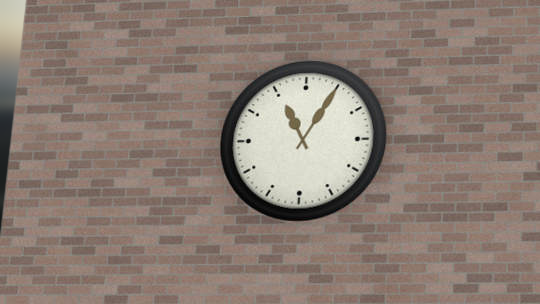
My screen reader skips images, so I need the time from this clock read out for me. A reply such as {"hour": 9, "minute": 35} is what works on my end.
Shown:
{"hour": 11, "minute": 5}
